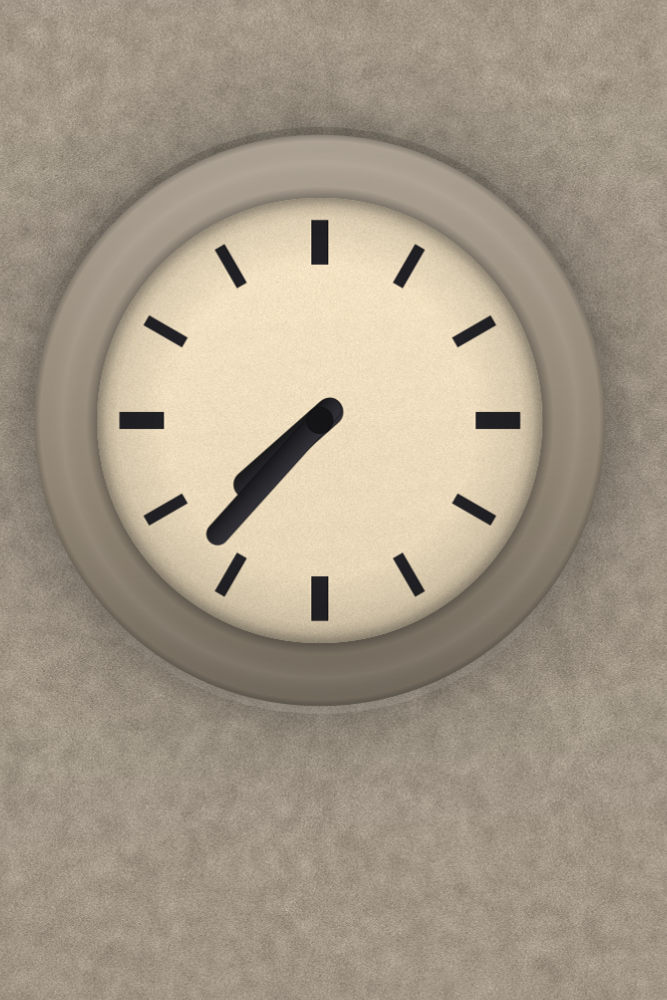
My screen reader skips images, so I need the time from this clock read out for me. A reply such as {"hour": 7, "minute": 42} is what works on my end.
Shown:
{"hour": 7, "minute": 37}
